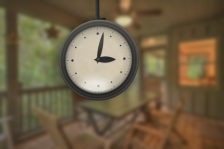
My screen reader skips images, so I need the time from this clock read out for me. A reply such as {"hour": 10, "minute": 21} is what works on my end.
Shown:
{"hour": 3, "minute": 2}
